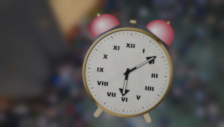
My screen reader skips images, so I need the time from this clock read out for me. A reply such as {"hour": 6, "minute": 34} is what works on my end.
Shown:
{"hour": 6, "minute": 9}
